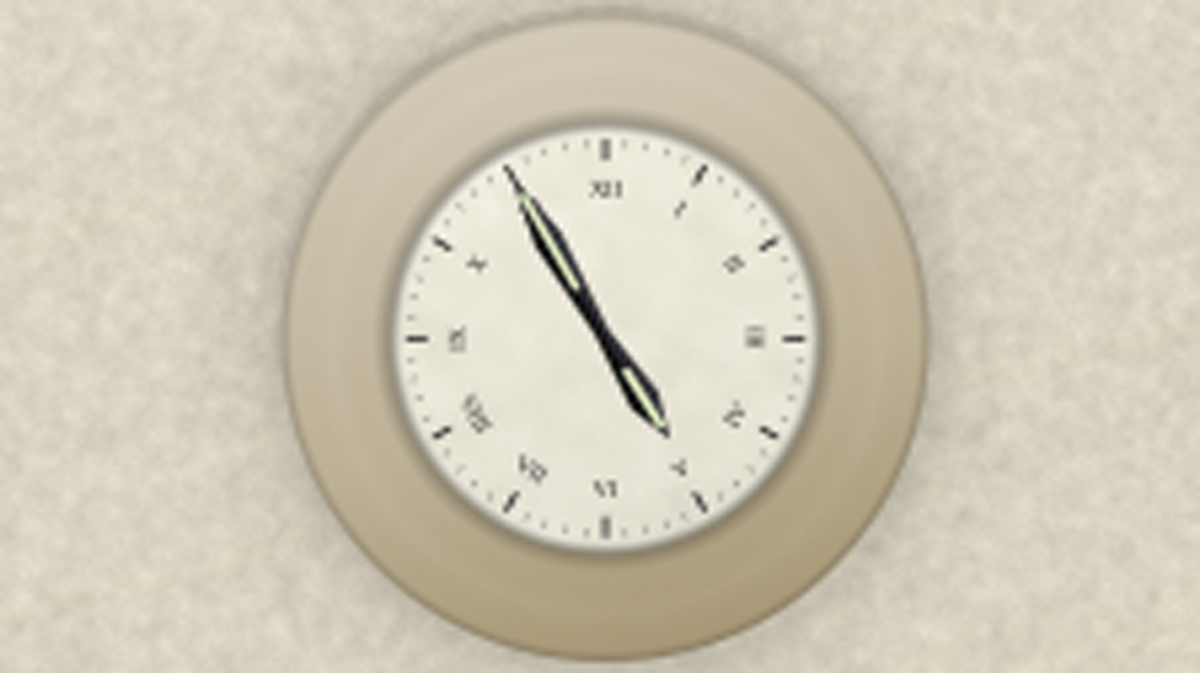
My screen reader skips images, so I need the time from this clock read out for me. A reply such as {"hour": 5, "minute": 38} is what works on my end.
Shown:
{"hour": 4, "minute": 55}
